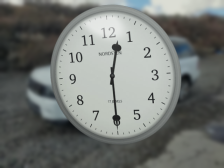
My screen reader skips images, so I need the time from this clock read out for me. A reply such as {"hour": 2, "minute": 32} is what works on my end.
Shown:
{"hour": 12, "minute": 30}
